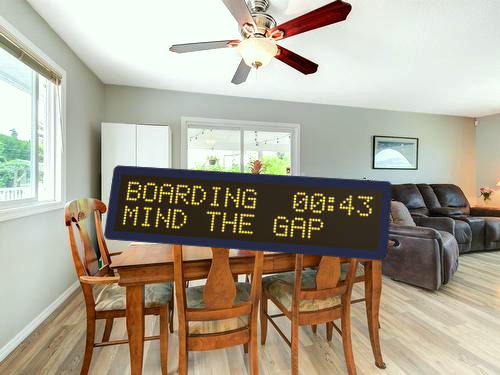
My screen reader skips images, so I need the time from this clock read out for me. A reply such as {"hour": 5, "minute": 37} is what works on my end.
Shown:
{"hour": 0, "minute": 43}
